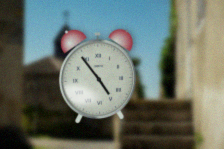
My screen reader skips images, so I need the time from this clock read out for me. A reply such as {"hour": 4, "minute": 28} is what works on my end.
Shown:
{"hour": 4, "minute": 54}
